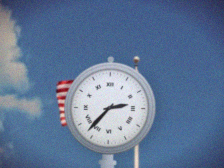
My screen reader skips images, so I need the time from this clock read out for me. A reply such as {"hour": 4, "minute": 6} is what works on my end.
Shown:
{"hour": 2, "minute": 37}
